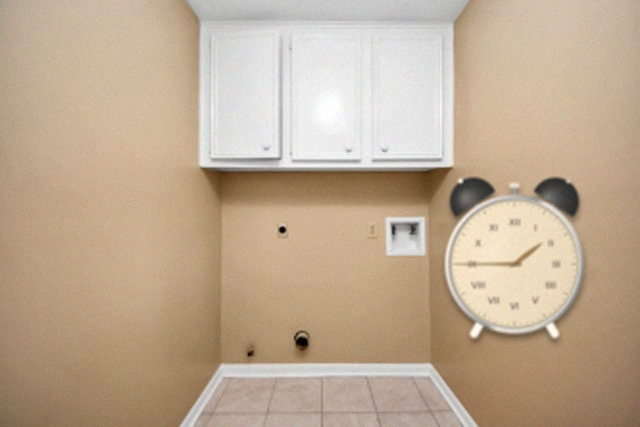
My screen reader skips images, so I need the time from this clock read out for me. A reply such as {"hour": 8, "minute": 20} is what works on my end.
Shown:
{"hour": 1, "minute": 45}
